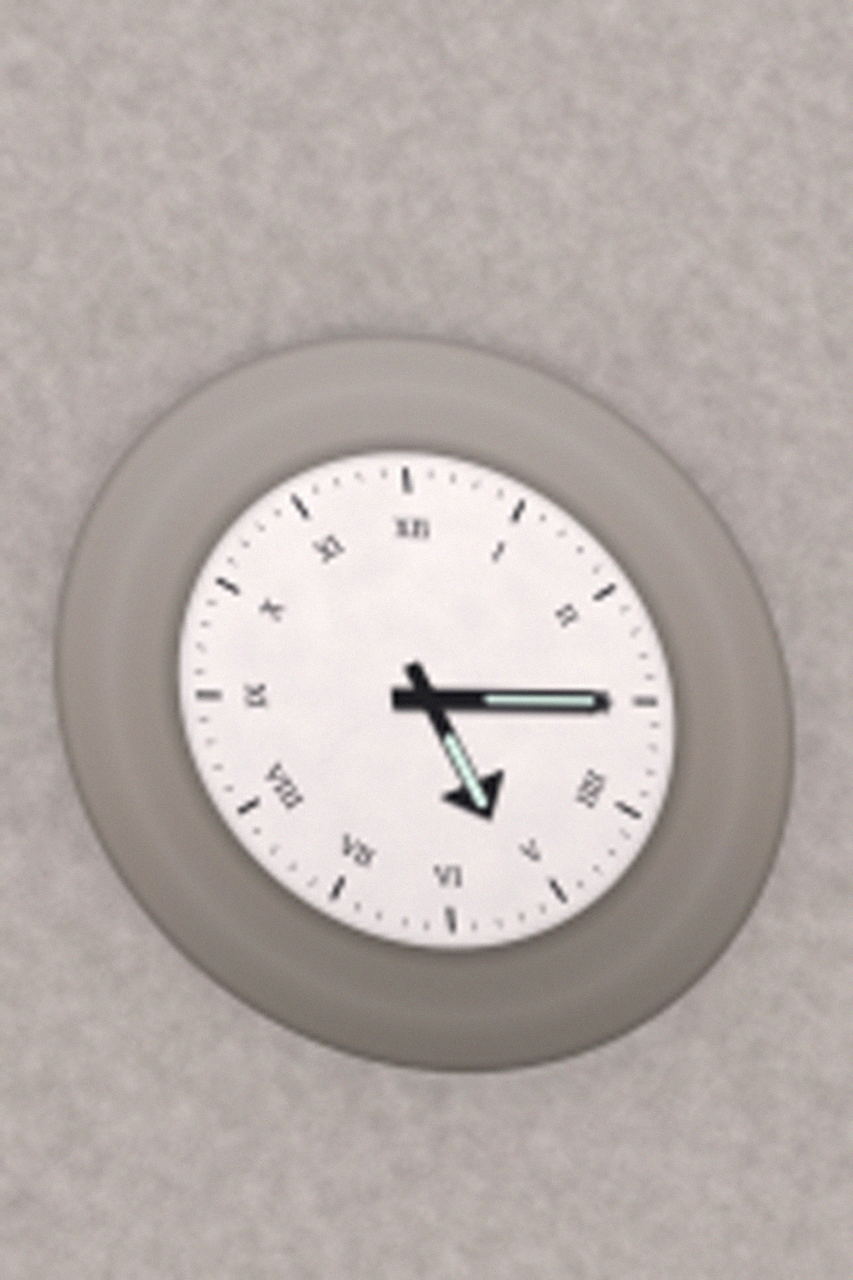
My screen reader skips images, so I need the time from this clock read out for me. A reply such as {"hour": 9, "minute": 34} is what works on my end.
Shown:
{"hour": 5, "minute": 15}
